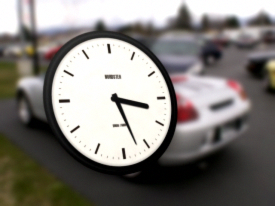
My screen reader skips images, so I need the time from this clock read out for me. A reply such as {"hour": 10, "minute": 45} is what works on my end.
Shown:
{"hour": 3, "minute": 27}
